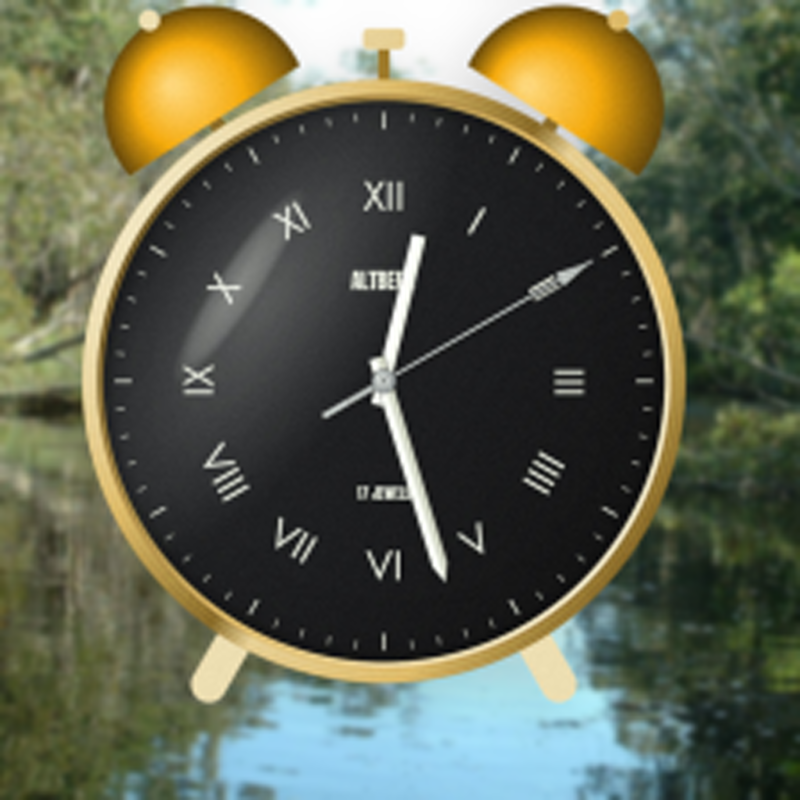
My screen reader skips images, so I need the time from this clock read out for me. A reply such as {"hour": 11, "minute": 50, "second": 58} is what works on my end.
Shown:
{"hour": 12, "minute": 27, "second": 10}
